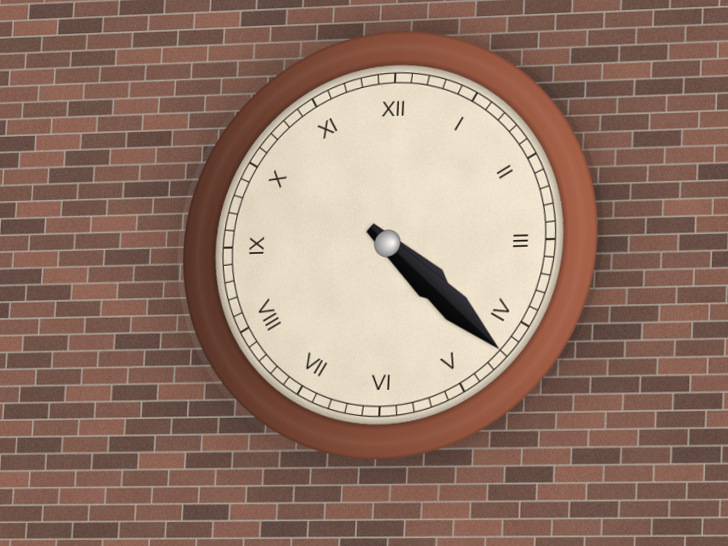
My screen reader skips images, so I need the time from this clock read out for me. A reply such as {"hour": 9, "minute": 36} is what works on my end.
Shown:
{"hour": 4, "minute": 22}
